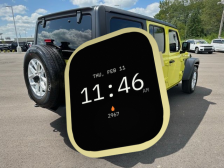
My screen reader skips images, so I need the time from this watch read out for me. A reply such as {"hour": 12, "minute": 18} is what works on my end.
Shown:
{"hour": 11, "minute": 46}
